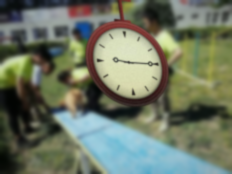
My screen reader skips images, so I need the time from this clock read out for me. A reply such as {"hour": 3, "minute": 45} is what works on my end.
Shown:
{"hour": 9, "minute": 15}
